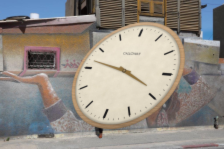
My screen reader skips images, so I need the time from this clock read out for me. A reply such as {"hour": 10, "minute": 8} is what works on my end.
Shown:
{"hour": 3, "minute": 47}
